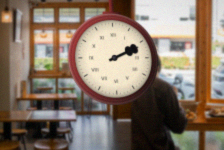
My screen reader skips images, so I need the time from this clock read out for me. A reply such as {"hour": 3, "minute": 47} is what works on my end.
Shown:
{"hour": 2, "minute": 11}
